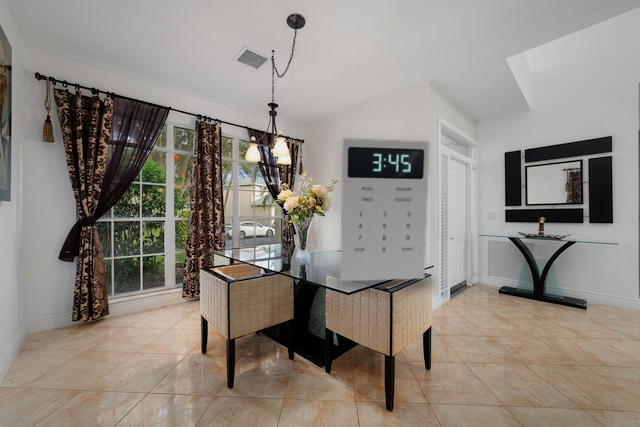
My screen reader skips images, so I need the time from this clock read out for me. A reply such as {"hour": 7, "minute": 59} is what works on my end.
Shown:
{"hour": 3, "minute": 45}
